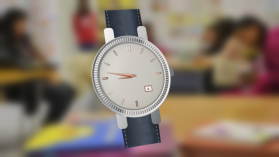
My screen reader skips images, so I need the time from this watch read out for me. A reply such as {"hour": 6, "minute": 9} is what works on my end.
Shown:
{"hour": 8, "minute": 47}
